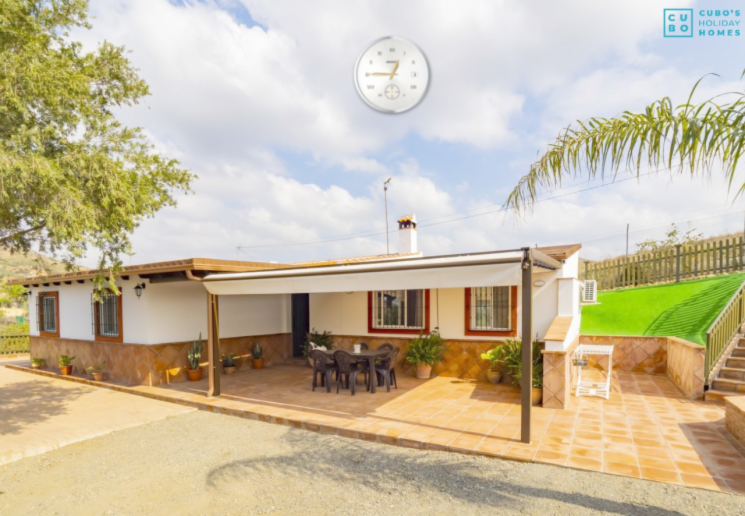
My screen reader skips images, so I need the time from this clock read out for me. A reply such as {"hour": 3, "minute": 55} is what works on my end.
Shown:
{"hour": 12, "minute": 45}
